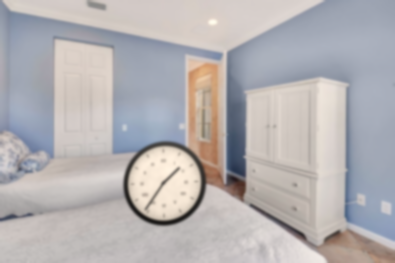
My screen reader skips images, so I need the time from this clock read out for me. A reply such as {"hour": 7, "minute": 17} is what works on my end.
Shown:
{"hour": 1, "minute": 36}
